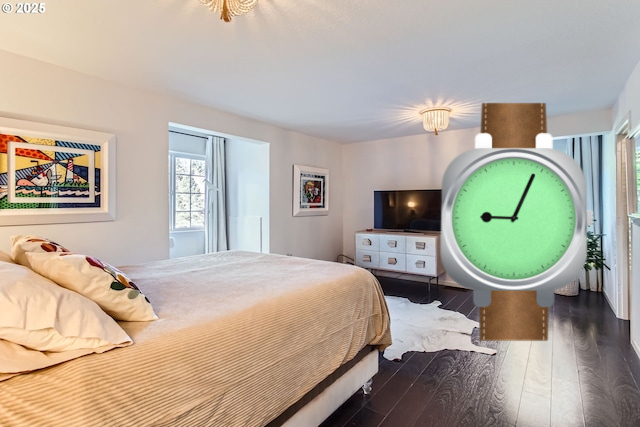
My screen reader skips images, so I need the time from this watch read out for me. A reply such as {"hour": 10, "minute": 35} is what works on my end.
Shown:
{"hour": 9, "minute": 4}
